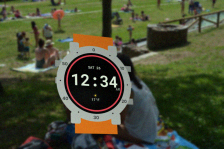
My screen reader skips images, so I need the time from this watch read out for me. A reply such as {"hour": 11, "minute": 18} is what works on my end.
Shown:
{"hour": 12, "minute": 34}
